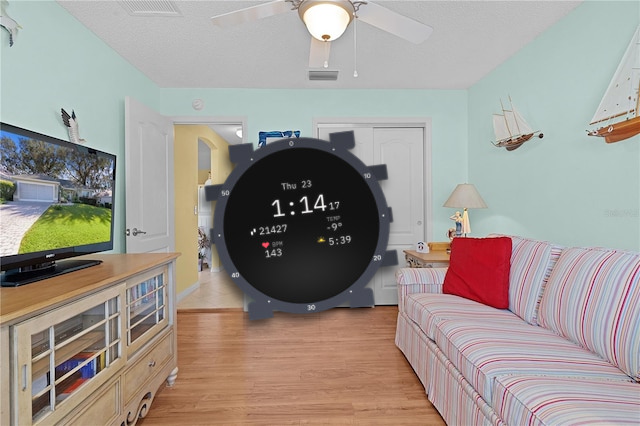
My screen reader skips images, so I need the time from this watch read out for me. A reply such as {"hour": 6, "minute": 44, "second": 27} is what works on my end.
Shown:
{"hour": 1, "minute": 14, "second": 17}
